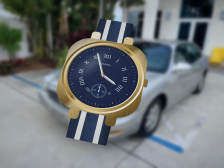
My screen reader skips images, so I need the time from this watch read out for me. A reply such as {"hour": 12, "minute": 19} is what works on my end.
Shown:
{"hour": 3, "minute": 56}
